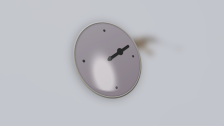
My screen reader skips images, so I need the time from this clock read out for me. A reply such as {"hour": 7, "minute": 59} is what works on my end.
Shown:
{"hour": 2, "minute": 11}
